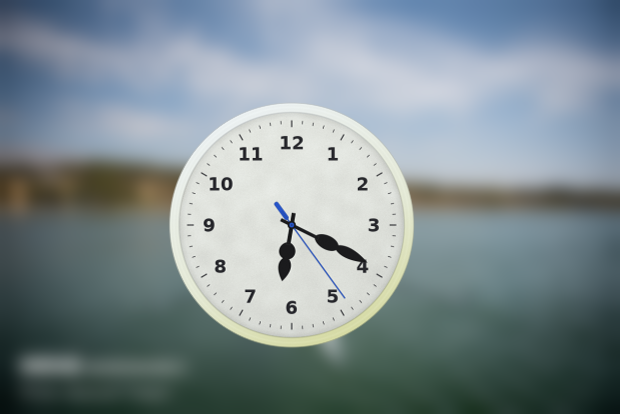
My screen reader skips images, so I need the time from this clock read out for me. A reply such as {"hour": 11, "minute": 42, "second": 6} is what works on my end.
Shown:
{"hour": 6, "minute": 19, "second": 24}
